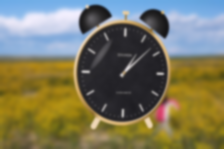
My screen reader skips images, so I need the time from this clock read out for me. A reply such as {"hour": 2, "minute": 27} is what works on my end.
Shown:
{"hour": 1, "minute": 8}
